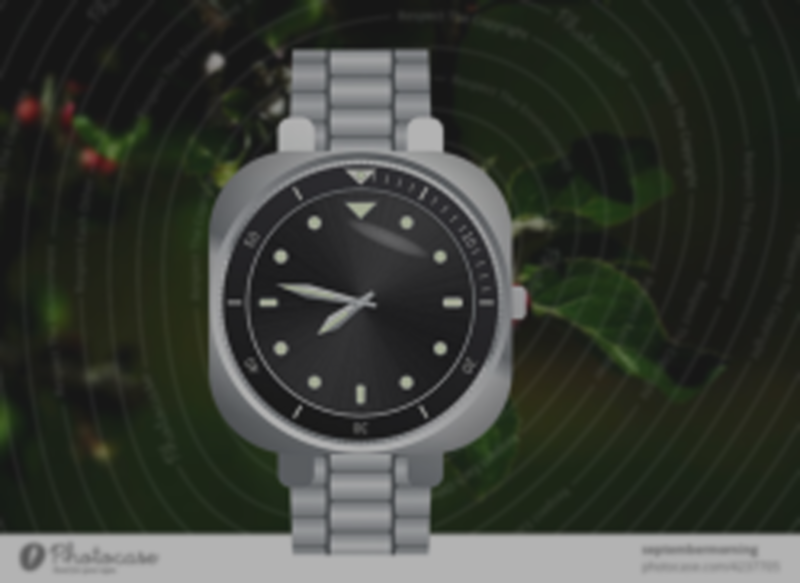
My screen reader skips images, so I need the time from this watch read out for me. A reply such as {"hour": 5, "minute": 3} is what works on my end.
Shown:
{"hour": 7, "minute": 47}
